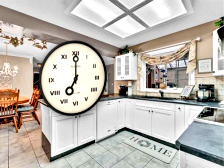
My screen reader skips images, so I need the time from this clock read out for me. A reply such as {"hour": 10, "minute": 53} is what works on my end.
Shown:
{"hour": 7, "minute": 0}
